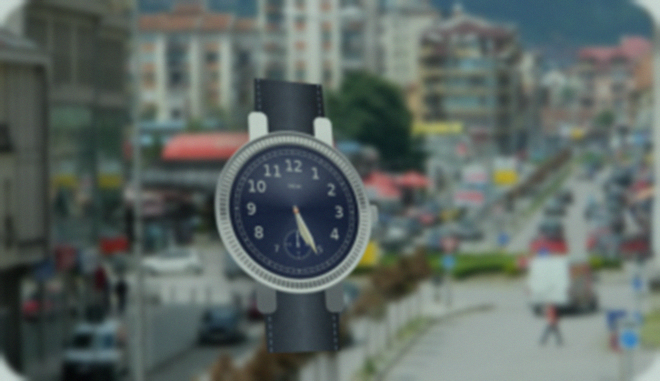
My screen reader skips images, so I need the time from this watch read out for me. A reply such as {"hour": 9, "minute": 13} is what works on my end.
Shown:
{"hour": 5, "minute": 26}
